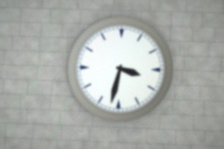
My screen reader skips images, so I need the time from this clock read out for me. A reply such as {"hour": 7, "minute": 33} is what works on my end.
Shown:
{"hour": 3, "minute": 32}
